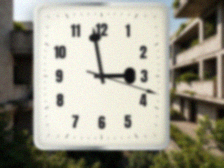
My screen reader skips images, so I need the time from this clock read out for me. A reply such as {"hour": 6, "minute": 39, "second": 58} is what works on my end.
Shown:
{"hour": 2, "minute": 58, "second": 18}
